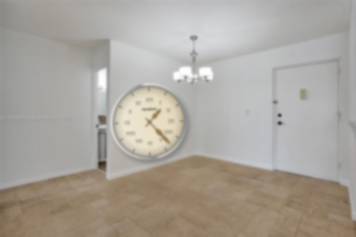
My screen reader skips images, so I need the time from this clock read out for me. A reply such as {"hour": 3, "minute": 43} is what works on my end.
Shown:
{"hour": 1, "minute": 23}
